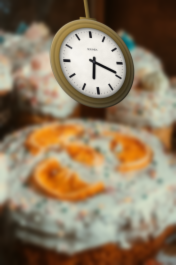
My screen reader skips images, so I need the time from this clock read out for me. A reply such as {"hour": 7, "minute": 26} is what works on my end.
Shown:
{"hour": 6, "minute": 19}
